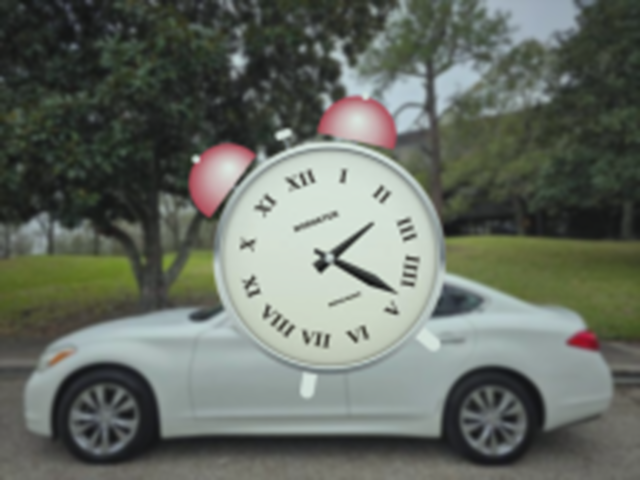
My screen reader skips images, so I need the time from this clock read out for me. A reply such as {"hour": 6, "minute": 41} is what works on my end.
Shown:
{"hour": 2, "minute": 23}
